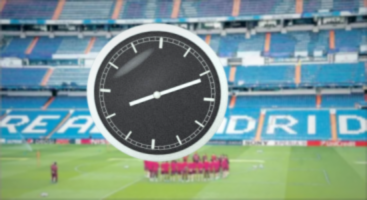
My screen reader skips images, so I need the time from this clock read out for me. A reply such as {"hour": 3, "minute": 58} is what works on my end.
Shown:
{"hour": 8, "minute": 11}
